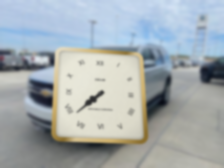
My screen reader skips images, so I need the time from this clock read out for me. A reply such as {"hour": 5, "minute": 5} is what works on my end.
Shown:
{"hour": 7, "minute": 38}
